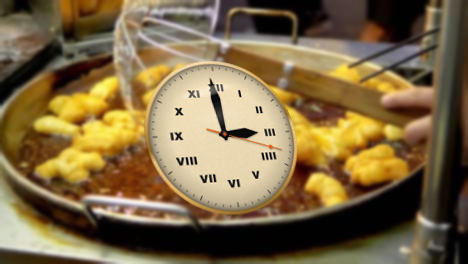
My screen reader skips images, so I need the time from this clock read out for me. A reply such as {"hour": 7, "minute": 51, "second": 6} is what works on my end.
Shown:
{"hour": 2, "minute": 59, "second": 18}
